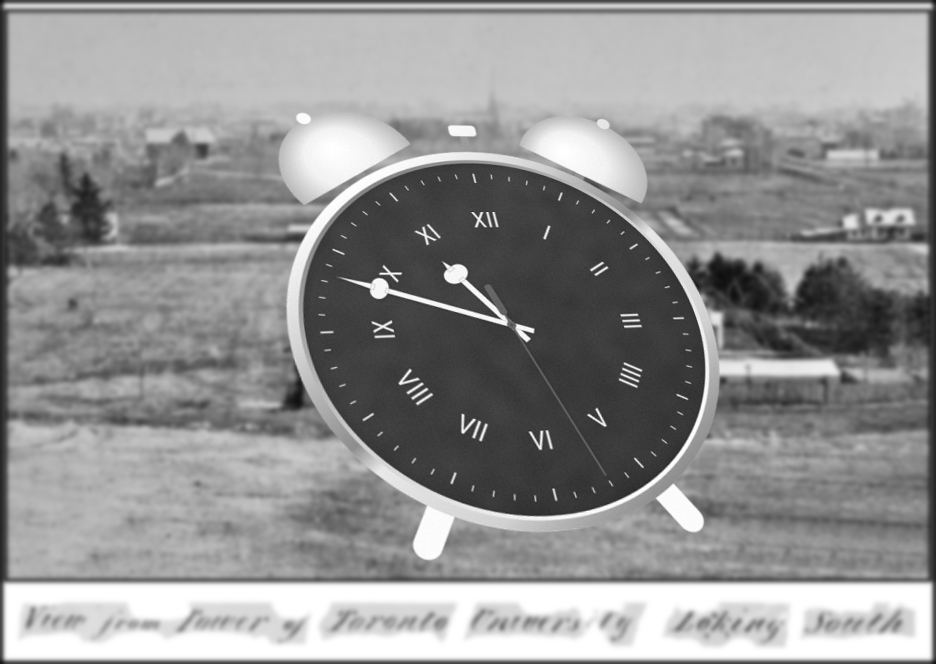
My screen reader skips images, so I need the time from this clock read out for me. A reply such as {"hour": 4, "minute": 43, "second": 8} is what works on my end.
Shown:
{"hour": 10, "minute": 48, "second": 27}
